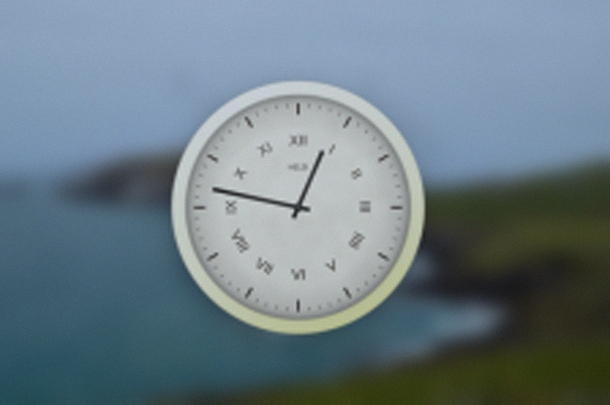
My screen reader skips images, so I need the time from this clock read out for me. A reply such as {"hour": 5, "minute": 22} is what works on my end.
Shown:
{"hour": 12, "minute": 47}
